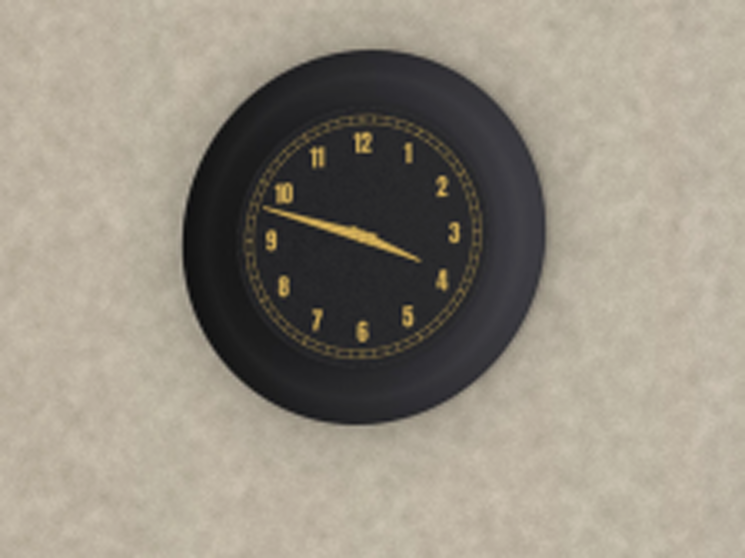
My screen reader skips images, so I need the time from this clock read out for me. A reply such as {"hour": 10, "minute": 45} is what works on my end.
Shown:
{"hour": 3, "minute": 48}
